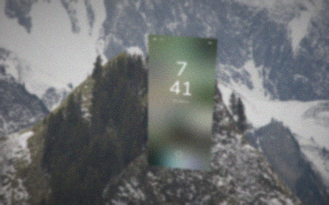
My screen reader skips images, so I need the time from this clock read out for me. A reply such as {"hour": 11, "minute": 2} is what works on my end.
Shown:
{"hour": 7, "minute": 41}
